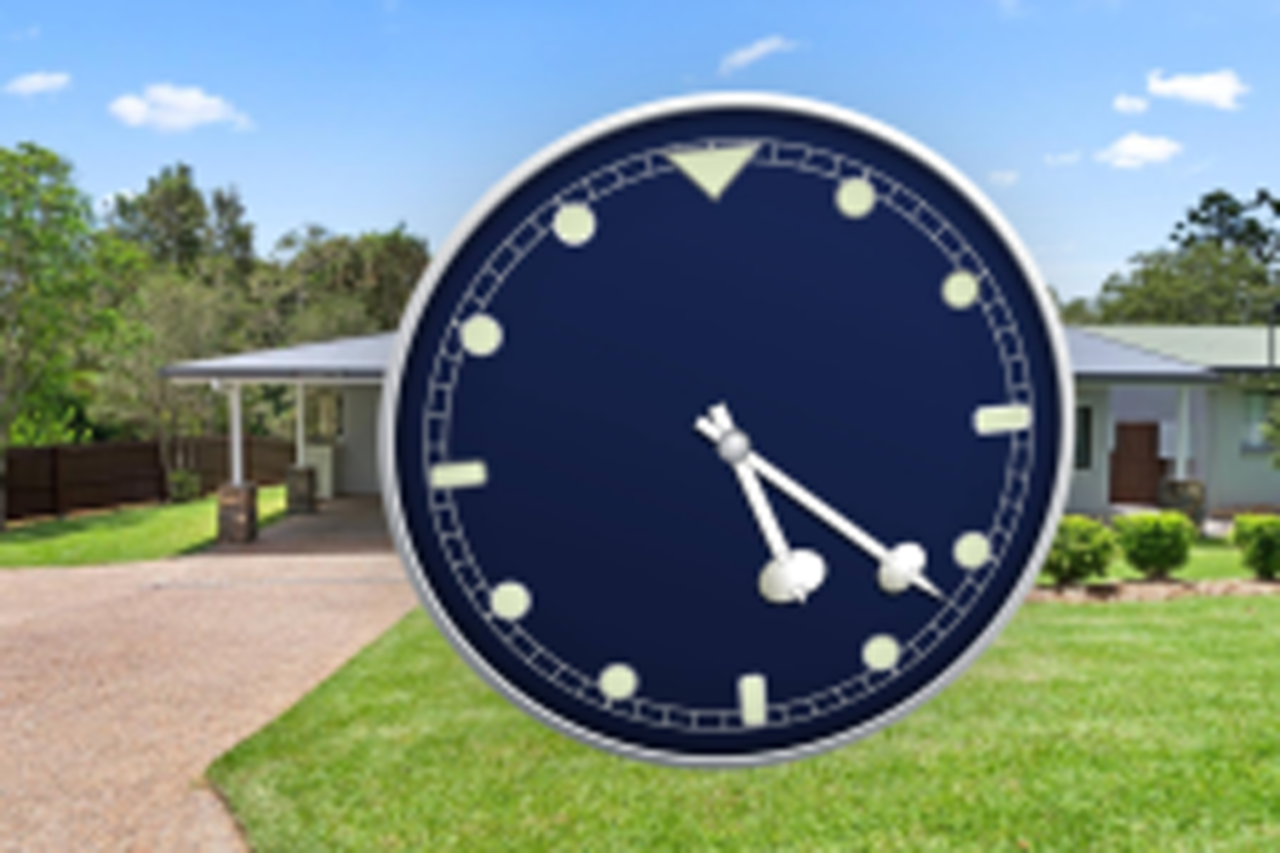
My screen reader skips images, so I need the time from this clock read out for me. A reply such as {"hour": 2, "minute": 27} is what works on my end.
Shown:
{"hour": 5, "minute": 22}
